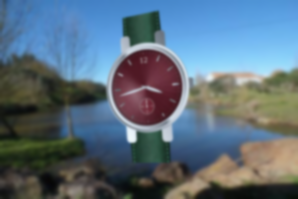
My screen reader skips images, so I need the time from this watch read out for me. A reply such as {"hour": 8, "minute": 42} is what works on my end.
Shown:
{"hour": 3, "minute": 43}
